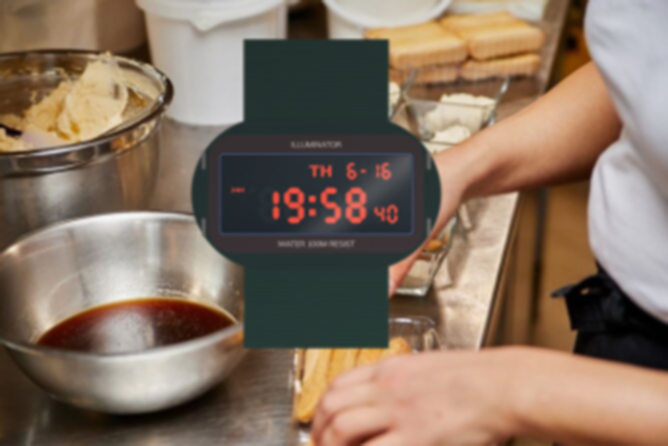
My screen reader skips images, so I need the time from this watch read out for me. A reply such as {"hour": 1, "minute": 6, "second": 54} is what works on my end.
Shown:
{"hour": 19, "minute": 58, "second": 40}
